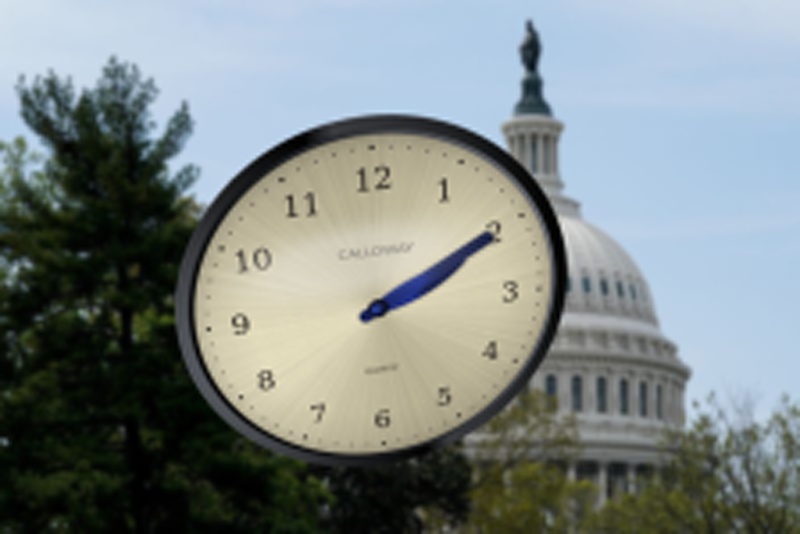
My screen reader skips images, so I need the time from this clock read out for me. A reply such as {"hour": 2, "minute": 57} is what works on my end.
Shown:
{"hour": 2, "minute": 10}
